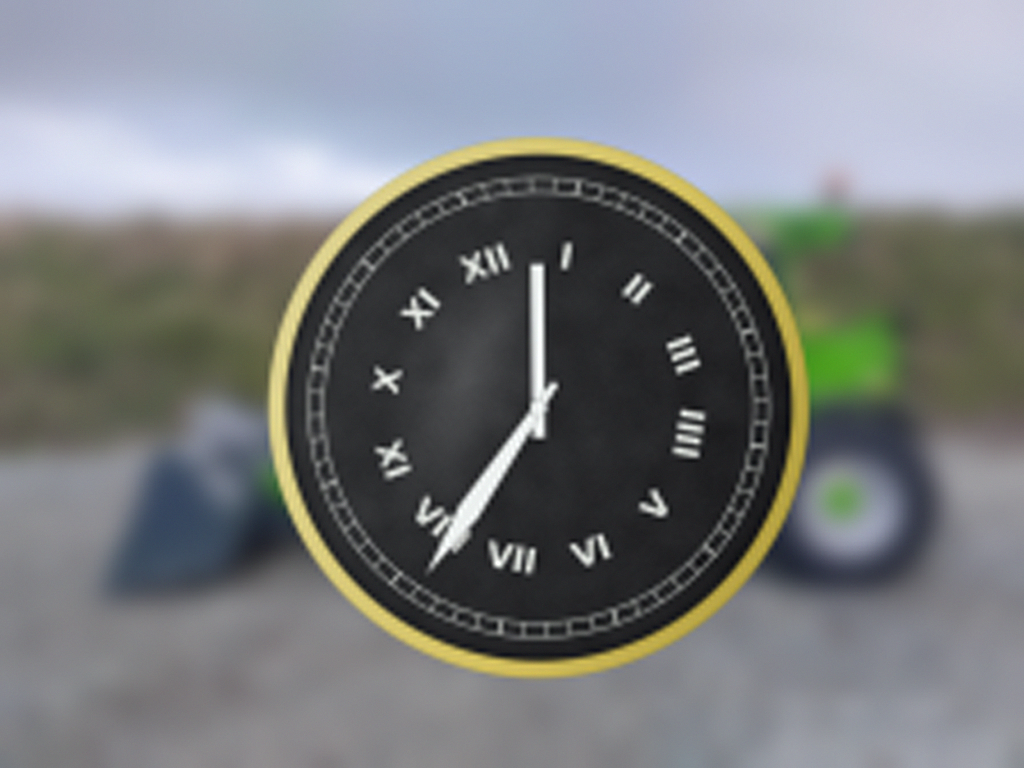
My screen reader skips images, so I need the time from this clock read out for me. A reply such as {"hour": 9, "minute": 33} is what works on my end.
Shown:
{"hour": 12, "minute": 39}
